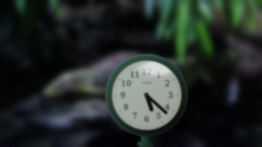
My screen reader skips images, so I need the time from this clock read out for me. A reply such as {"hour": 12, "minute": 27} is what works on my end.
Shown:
{"hour": 5, "minute": 22}
